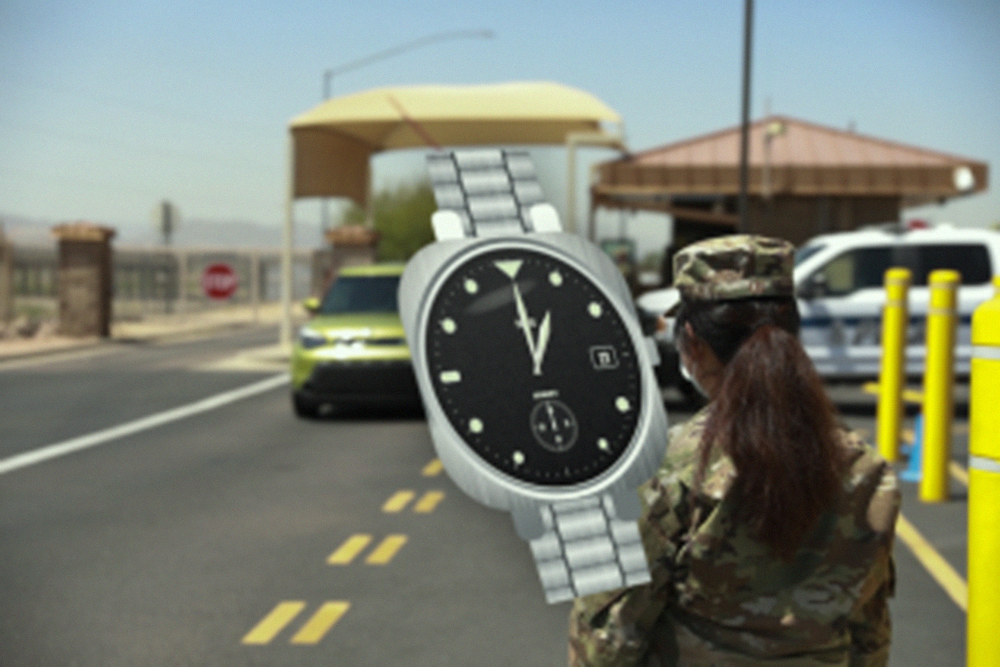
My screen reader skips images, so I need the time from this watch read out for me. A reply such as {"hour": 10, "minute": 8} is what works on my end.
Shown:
{"hour": 1, "minute": 0}
